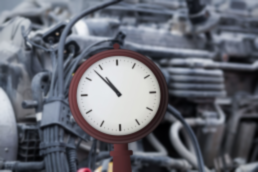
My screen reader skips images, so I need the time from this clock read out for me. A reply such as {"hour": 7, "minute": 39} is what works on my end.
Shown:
{"hour": 10, "minute": 53}
